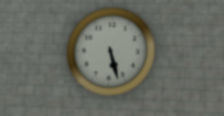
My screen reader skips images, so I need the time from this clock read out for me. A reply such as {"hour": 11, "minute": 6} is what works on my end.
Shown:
{"hour": 5, "minute": 27}
